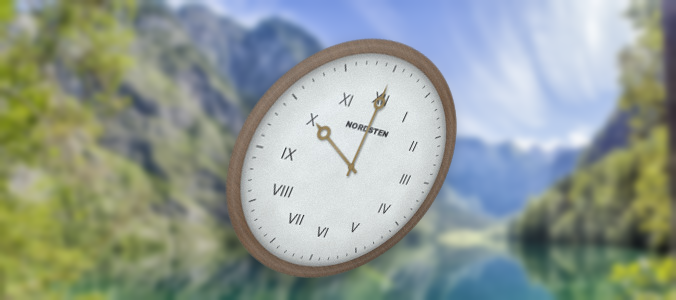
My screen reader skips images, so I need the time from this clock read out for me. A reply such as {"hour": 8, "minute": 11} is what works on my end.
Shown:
{"hour": 10, "minute": 0}
